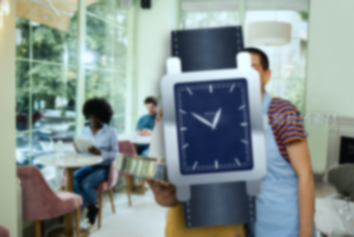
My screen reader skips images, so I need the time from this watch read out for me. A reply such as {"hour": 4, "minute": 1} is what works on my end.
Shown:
{"hour": 12, "minute": 51}
